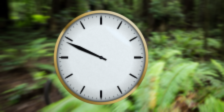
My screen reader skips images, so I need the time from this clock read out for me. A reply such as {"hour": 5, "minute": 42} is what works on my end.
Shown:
{"hour": 9, "minute": 49}
